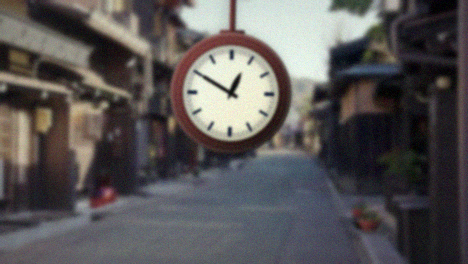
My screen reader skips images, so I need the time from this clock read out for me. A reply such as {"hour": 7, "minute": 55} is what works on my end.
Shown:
{"hour": 12, "minute": 50}
